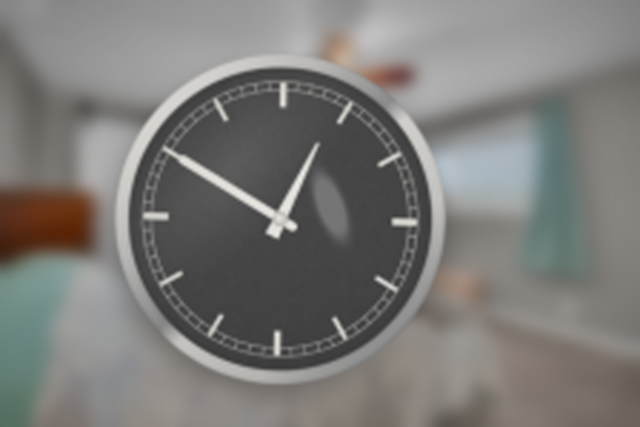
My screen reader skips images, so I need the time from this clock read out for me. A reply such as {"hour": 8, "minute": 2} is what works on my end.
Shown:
{"hour": 12, "minute": 50}
